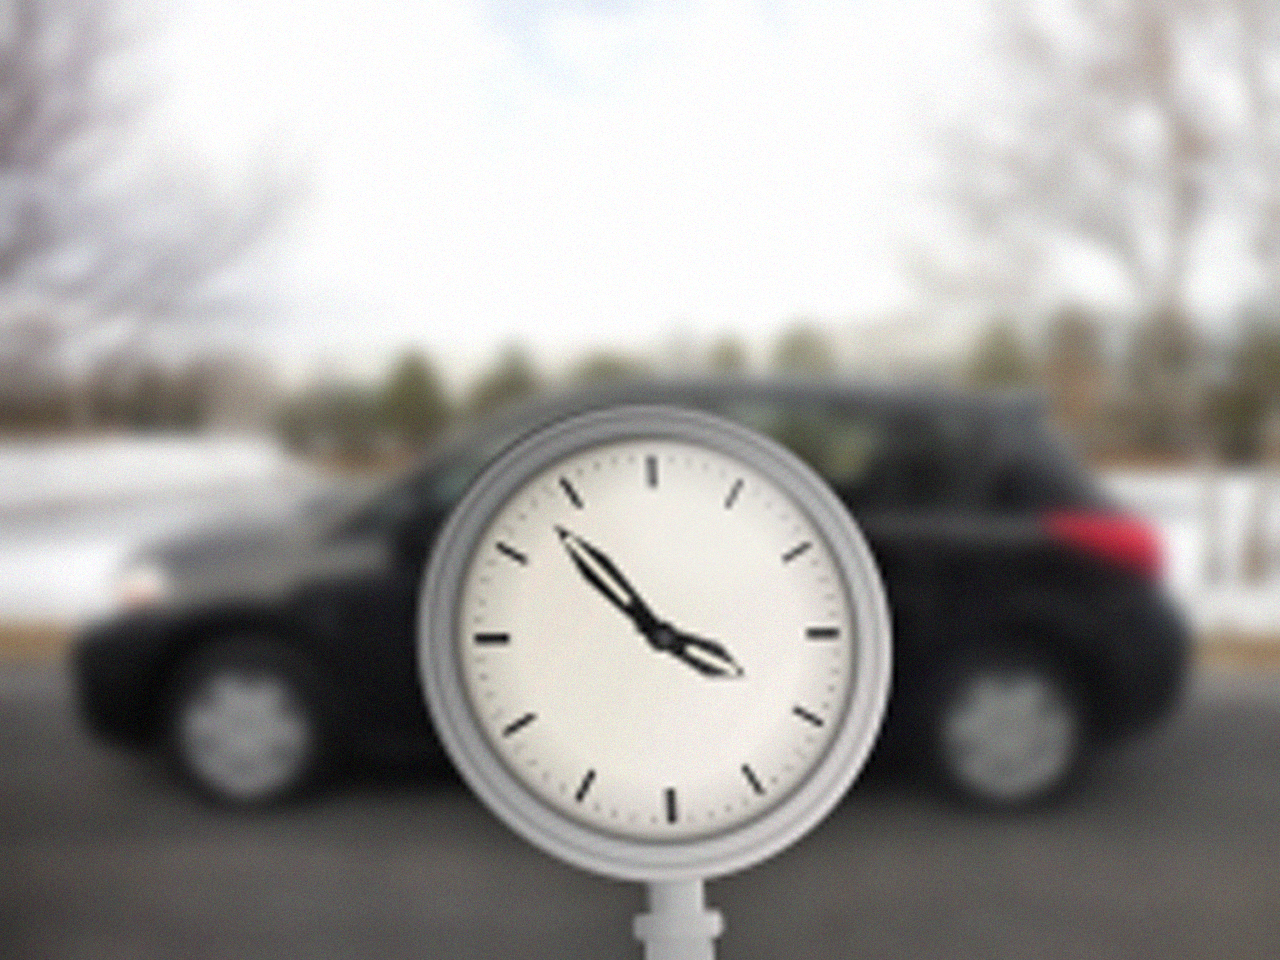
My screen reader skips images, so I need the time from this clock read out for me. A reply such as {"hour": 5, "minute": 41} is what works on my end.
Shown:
{"hour": 3, "minute": 53}
